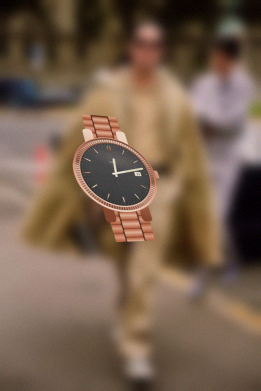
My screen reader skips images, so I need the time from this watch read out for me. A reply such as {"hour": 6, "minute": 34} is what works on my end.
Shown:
{"hour": 12, "minute": 13}
